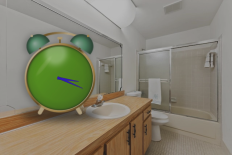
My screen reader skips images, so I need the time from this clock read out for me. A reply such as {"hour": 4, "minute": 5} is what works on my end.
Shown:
{"hour": 3, "minute": 19}
